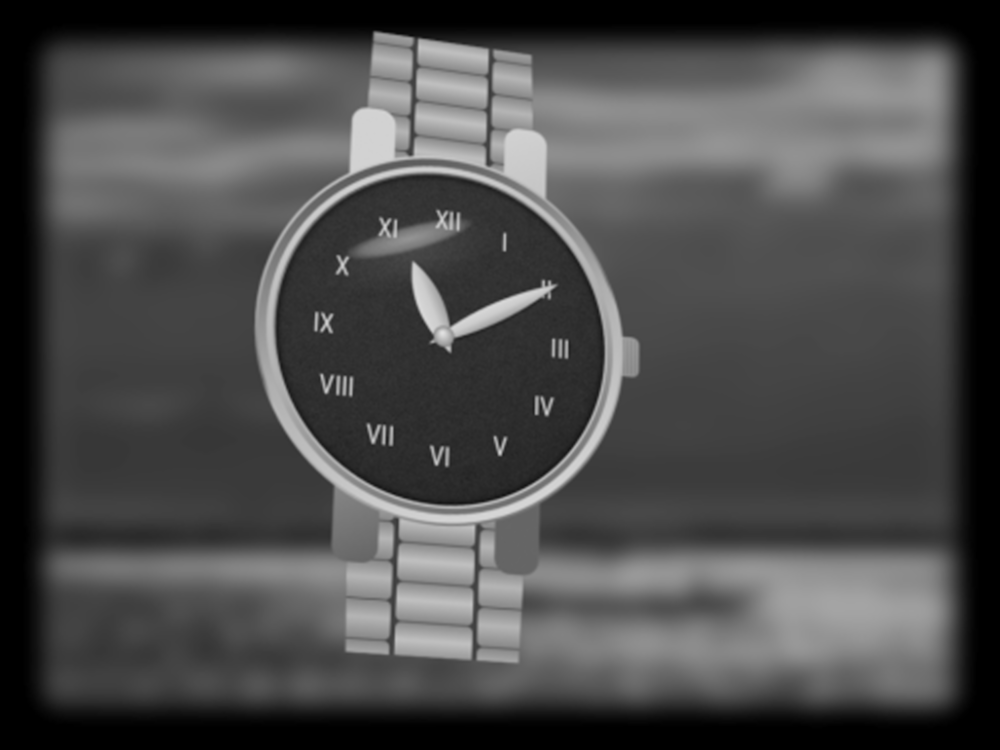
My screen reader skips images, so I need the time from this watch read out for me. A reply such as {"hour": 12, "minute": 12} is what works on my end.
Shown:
{"hour": 11, "minute": 10}
